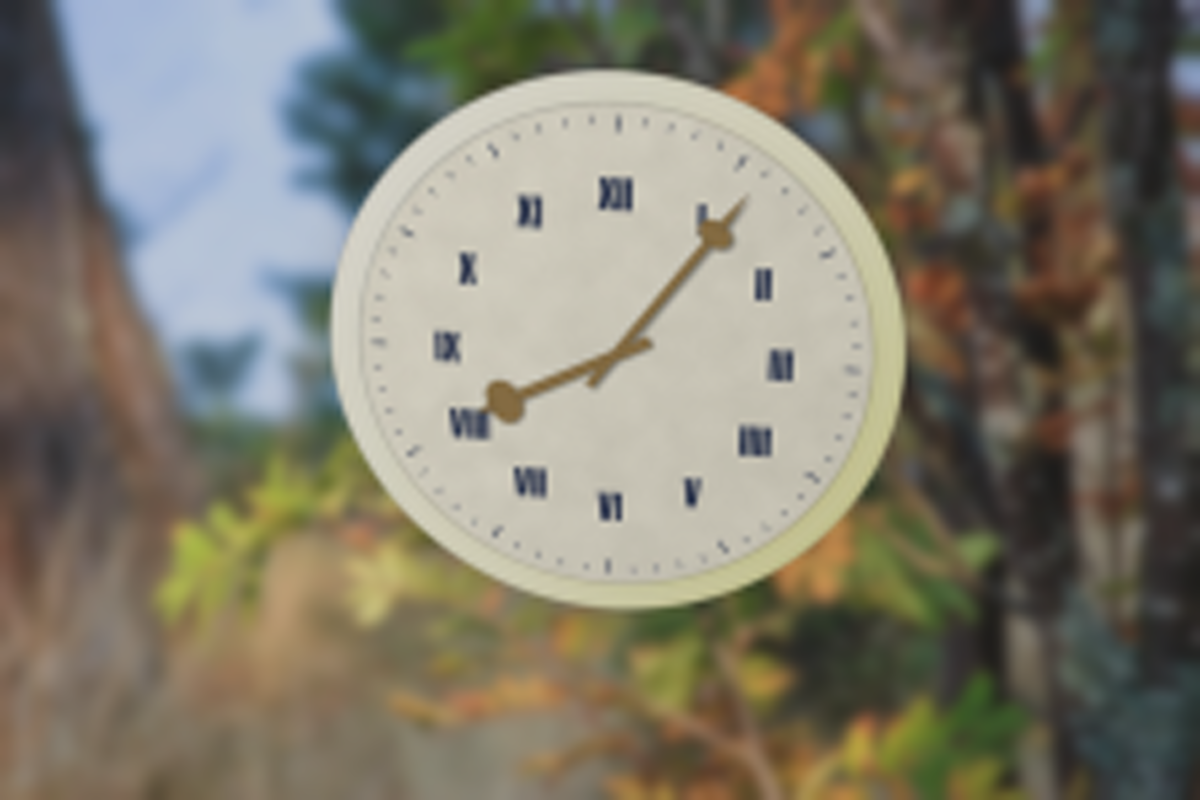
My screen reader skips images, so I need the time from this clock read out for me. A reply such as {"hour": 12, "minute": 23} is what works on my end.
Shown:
{"hour": 8, "minute": 6}
